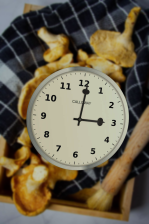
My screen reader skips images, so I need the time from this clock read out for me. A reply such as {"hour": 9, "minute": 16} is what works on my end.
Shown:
{"hour": 3, "minute": 1}
